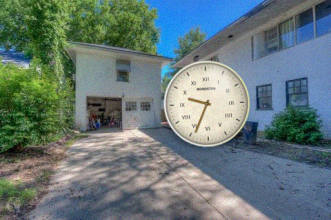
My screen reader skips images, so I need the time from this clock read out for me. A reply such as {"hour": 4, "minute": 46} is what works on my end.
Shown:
{"hour": 9, "minute": 34}
